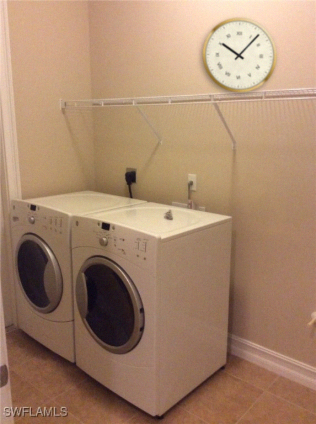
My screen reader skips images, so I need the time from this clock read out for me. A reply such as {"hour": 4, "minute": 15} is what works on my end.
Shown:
{"hour": 10, "minute": 7}
